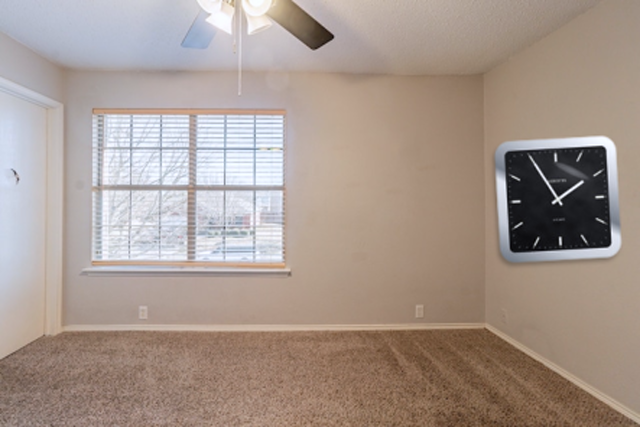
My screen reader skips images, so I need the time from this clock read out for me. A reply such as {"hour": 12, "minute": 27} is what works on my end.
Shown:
{"hour": 1, "minute": 55}
